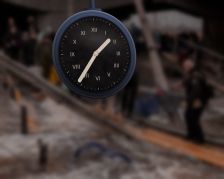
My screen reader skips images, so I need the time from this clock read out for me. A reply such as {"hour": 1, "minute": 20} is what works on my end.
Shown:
{"hour": 1, "minute": 36}
